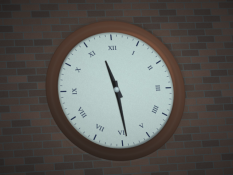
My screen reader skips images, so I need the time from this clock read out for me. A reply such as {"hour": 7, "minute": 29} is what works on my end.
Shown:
{"hour": 11, "minute": 29}
